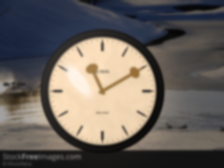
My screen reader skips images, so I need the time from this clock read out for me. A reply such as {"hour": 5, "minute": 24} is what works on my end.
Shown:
{"hour": 11, "minute": 10}
